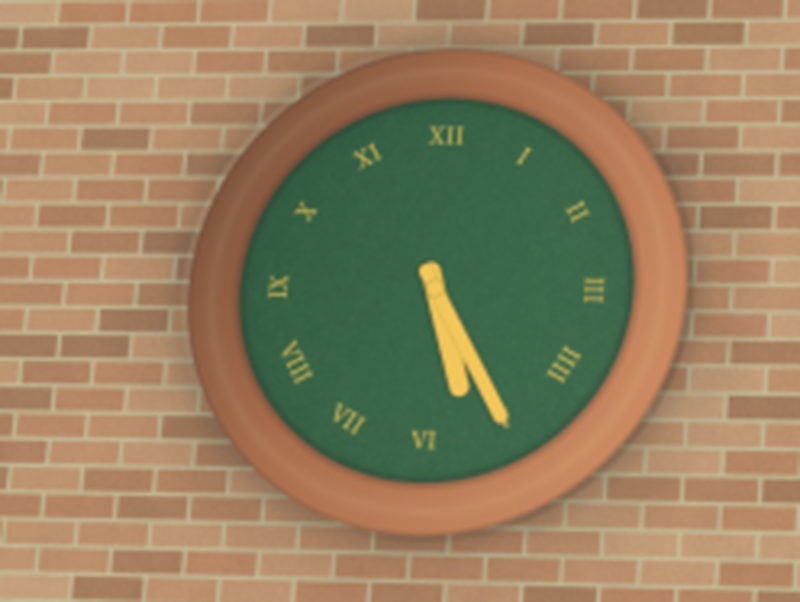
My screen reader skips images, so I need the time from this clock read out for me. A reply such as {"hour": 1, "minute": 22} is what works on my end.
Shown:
{"hour": 5, "minute": 25}
